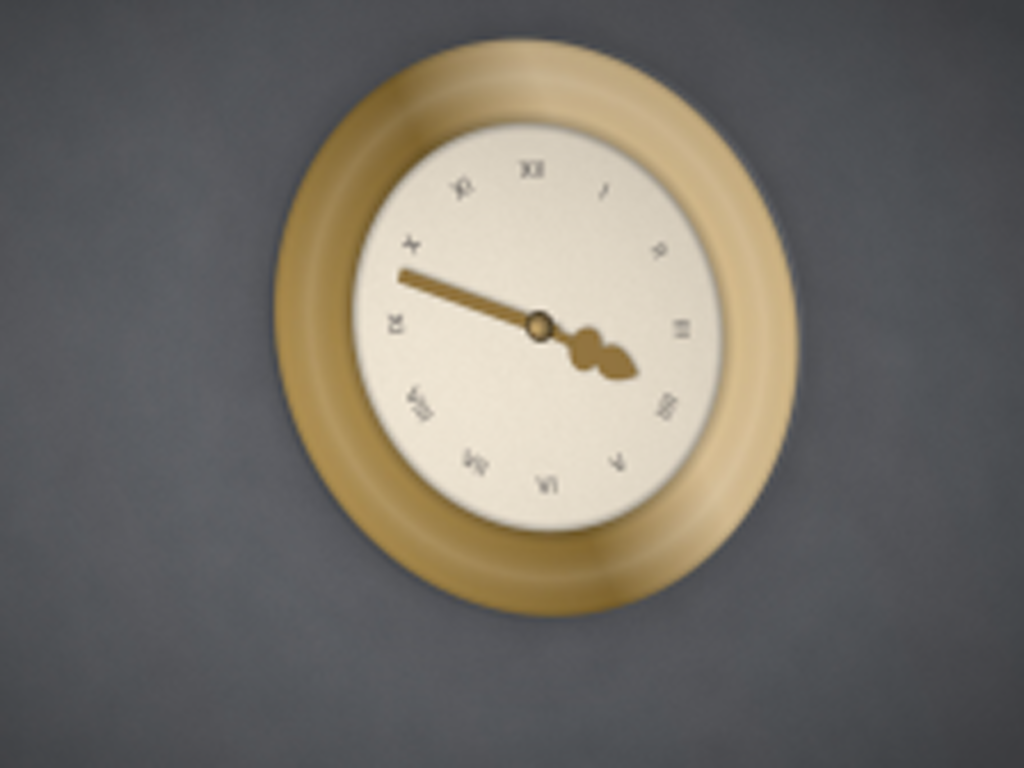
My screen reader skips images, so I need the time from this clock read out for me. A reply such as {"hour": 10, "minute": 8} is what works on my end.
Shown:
{"hour": 3, "minute": 48}
